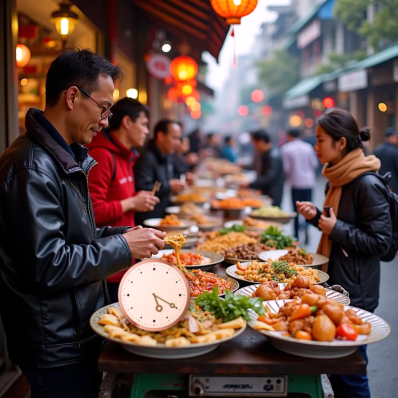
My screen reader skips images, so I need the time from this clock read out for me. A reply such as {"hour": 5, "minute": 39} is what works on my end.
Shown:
{"hour": 5, "minute": 20}
